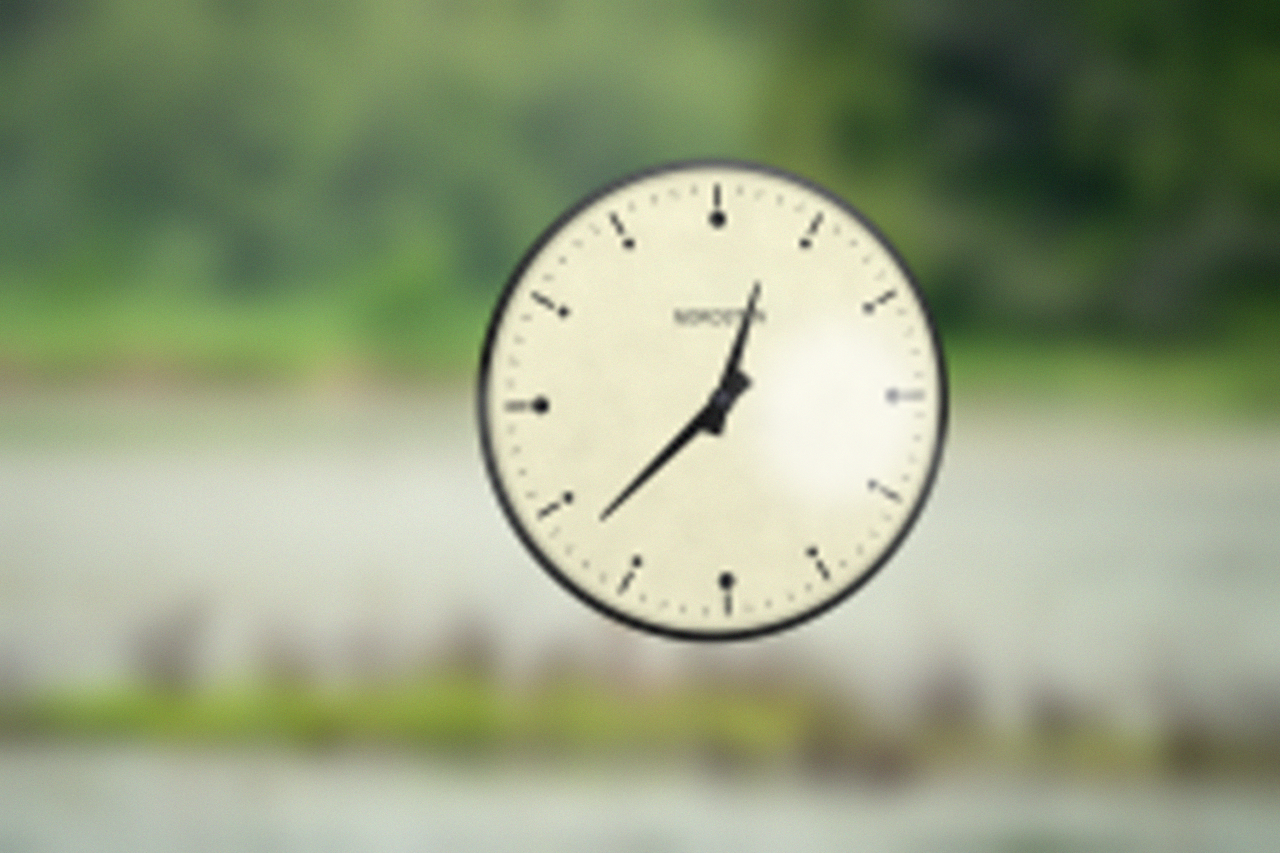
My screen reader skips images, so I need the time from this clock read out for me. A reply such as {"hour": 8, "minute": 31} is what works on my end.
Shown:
{"hour": 12, "minute": 38}
